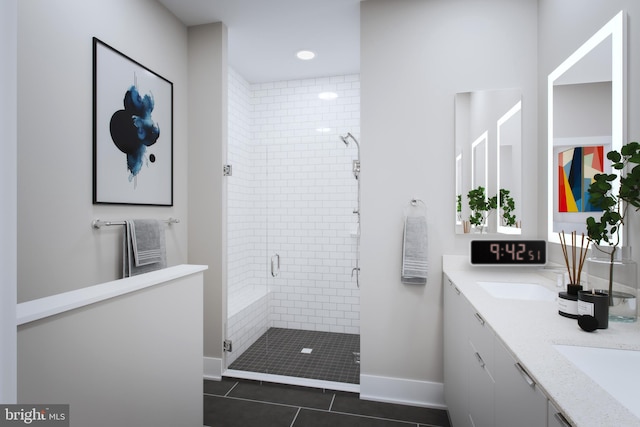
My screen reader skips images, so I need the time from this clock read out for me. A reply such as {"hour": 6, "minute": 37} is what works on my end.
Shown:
{"hour": 9, "minute": 42}
